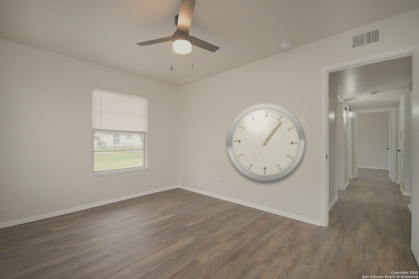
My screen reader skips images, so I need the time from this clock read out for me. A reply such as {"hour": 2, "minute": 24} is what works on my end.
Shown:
{"hour": 1, "minute": 6}
